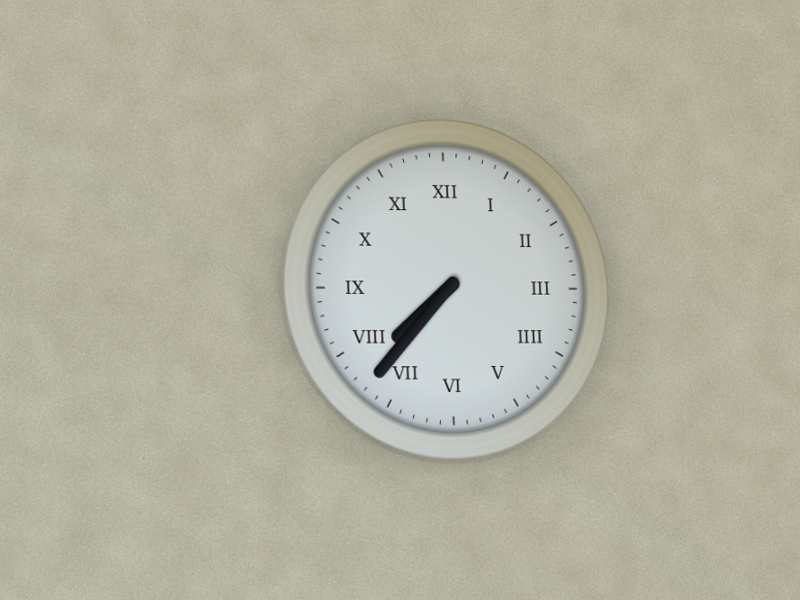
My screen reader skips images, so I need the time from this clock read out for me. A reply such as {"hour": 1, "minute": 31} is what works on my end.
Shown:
{"hour": 7, "minute": 37}
